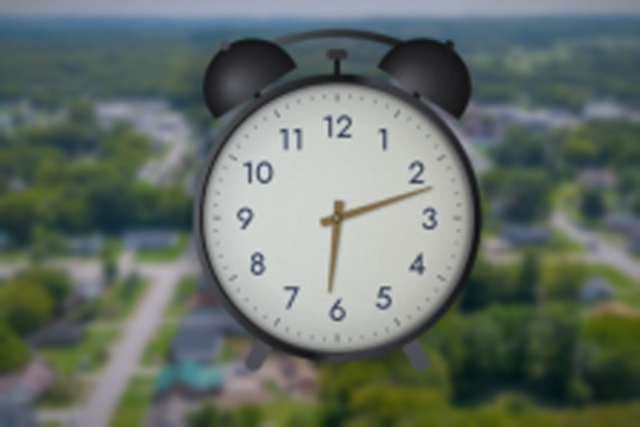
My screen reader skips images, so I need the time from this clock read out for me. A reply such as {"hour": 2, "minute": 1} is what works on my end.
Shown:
{"hour": 6, "minute": 12}
